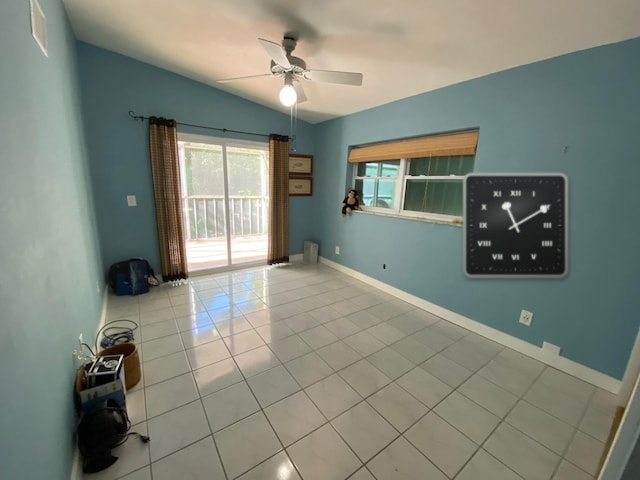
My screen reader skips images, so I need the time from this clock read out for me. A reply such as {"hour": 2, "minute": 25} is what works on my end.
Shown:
{"hour": 11, "minute": 10}
